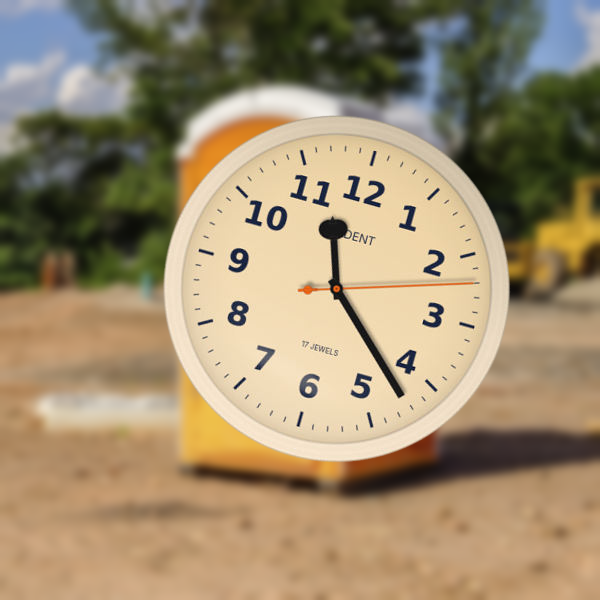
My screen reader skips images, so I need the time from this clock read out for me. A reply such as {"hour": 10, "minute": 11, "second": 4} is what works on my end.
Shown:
{"hour": 11, "minute": 22, "second": 12}
